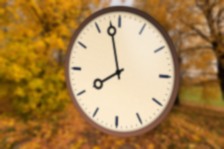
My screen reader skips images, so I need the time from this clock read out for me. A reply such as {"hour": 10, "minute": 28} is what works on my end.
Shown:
{"hour": 7, "minute": 58}
